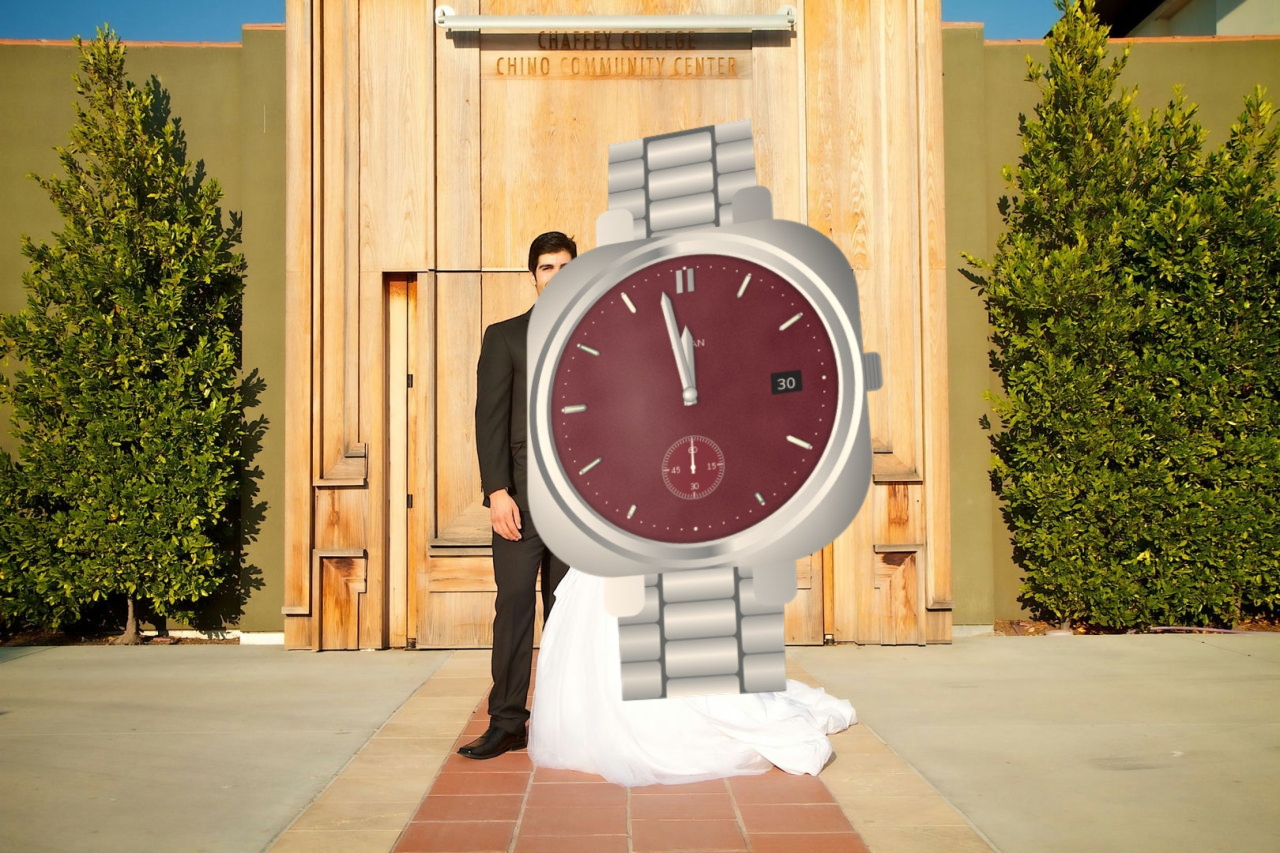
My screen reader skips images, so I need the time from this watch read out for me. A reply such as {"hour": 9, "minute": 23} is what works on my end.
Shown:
{"hour": 11, "minute": 58}
